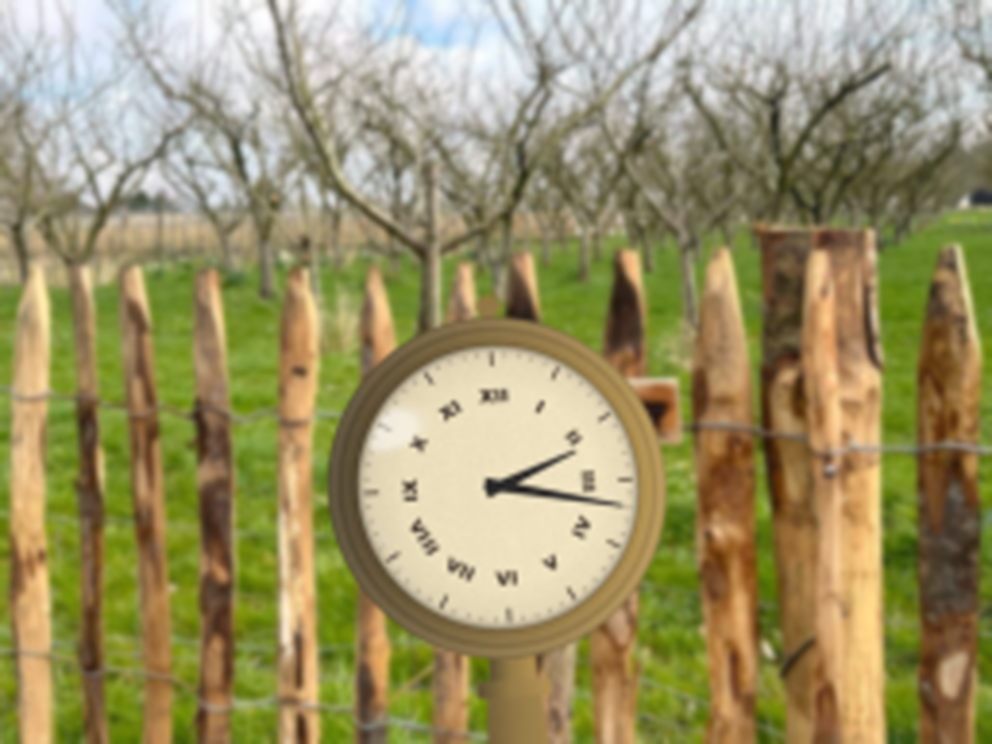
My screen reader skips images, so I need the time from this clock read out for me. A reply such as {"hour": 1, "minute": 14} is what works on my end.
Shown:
{"hour": 2, "minute": 17}
